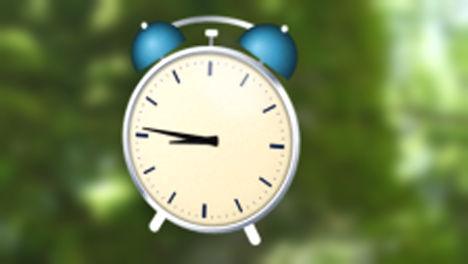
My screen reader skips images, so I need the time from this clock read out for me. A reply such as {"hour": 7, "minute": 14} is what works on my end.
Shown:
{"hour": 8, "minute": 46}
